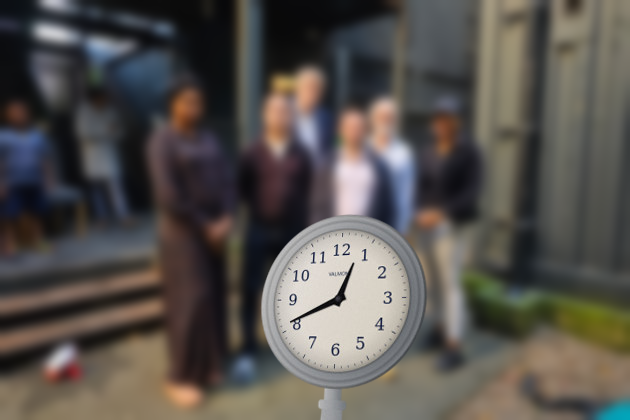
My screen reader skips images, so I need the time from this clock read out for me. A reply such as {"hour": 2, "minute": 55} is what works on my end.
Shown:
{"hour": 12, "minute": 41}
